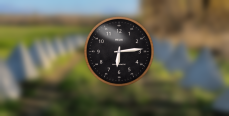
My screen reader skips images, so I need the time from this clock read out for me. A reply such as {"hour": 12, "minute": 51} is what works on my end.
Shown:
{"hour": 6, "minute": 14}
